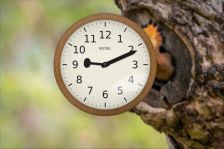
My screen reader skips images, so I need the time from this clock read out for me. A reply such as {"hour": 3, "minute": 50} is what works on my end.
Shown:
{"hour": 9, "minute": 11}
